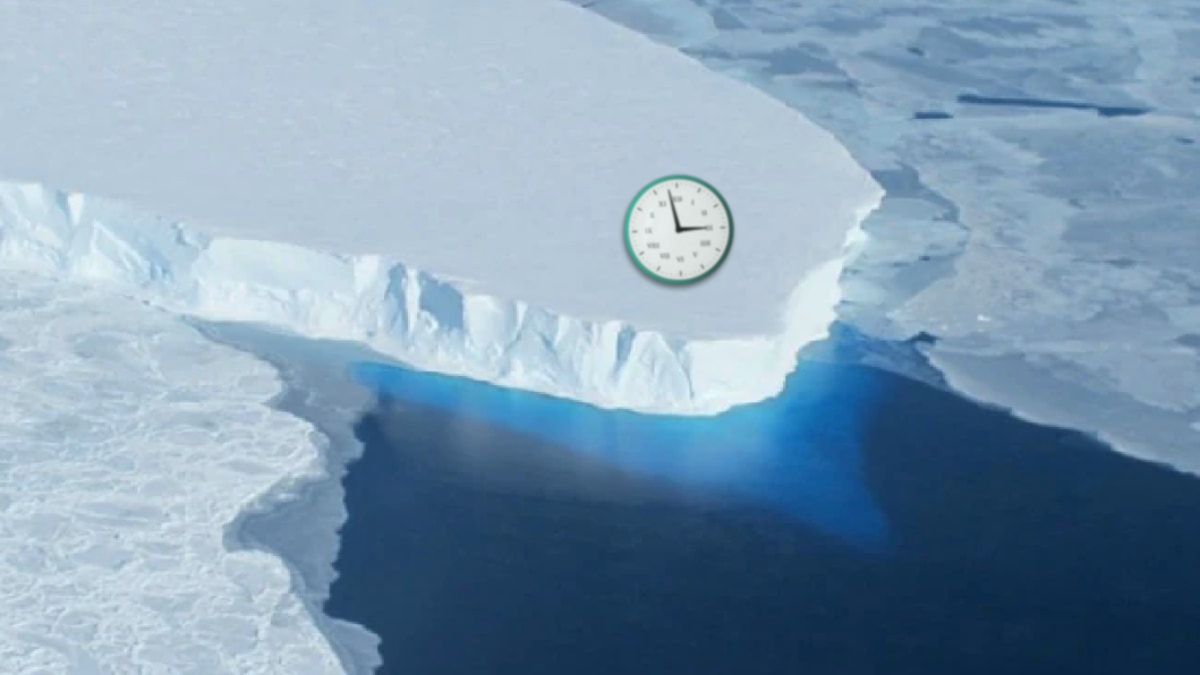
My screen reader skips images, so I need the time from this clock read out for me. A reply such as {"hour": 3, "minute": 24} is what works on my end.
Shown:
{"hour": 2, "minute": 58}
